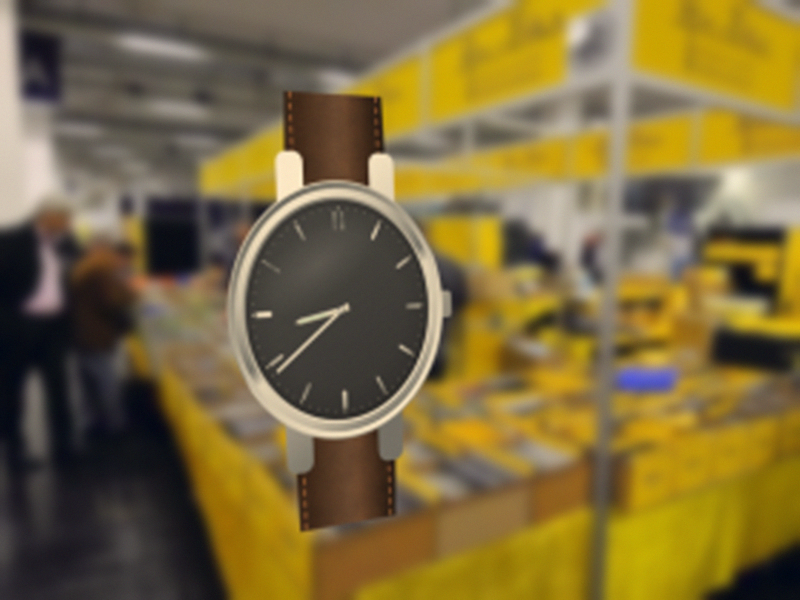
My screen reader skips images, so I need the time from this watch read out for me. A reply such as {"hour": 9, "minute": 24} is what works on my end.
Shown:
{"hour": 8, "minute": 39}
